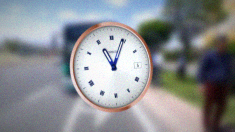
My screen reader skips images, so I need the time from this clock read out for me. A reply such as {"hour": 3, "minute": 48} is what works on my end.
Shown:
{"hour": 11, "minute": 4}
